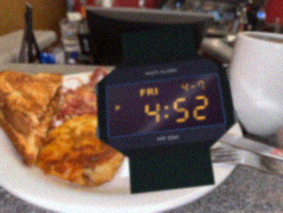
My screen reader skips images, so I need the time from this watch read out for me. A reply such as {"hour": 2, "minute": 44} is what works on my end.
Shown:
{"hour": 4, "minute": 52}
